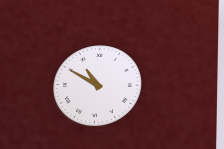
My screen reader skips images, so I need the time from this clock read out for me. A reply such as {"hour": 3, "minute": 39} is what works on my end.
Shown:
{"hour": 10, "minute": 50}
